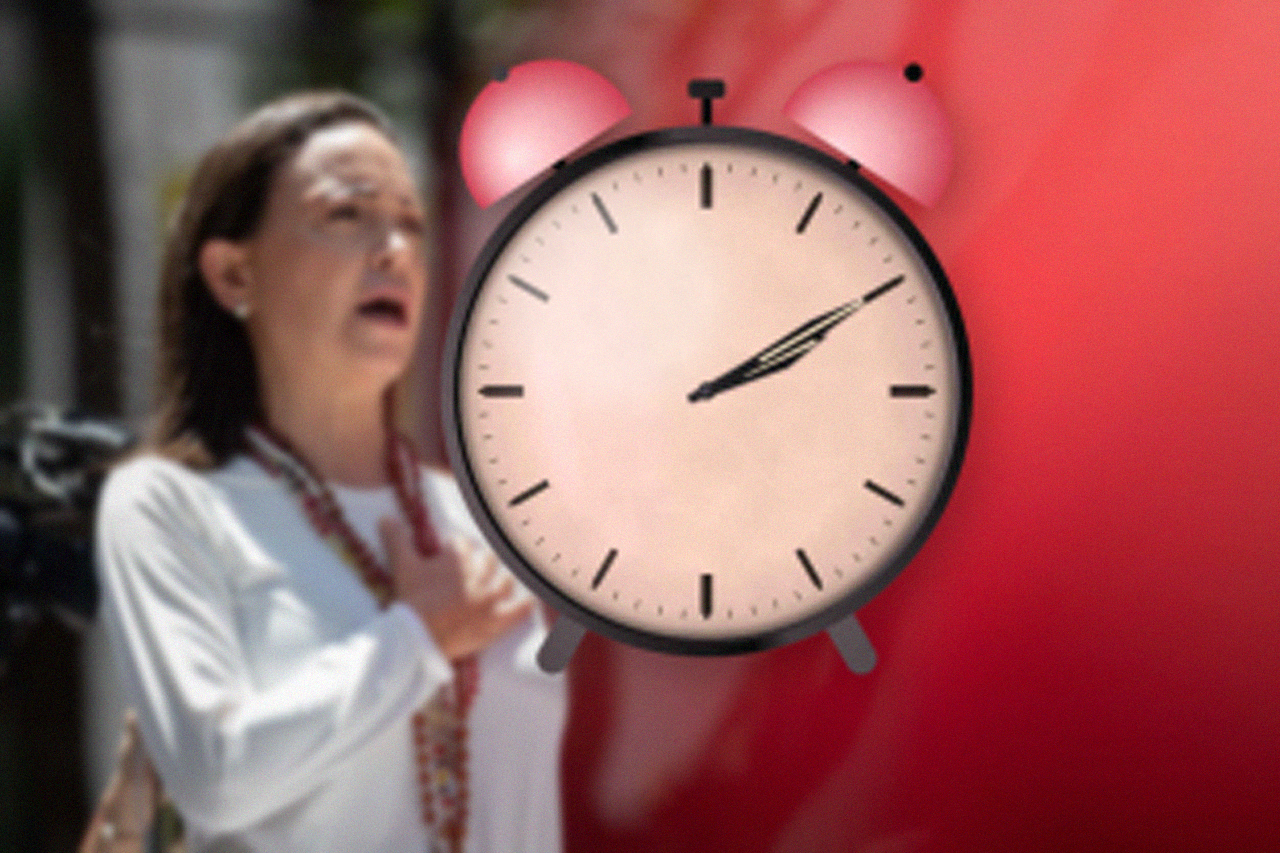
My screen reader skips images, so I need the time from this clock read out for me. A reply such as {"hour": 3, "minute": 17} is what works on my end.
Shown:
{"hour": 2, "minute": 10}
